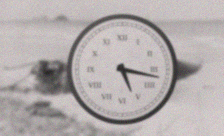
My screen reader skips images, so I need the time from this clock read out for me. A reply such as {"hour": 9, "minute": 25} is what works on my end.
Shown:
{"hour": 5, "minute": 17}
